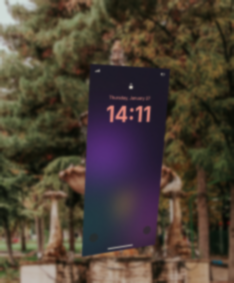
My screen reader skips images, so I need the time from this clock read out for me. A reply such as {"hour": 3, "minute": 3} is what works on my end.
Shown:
{"hour": 14, "minute": 11}
